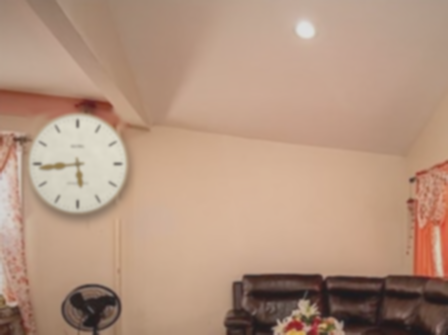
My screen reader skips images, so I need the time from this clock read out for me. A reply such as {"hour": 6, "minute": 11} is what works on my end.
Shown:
{"hour": 5, "minute": 44}
